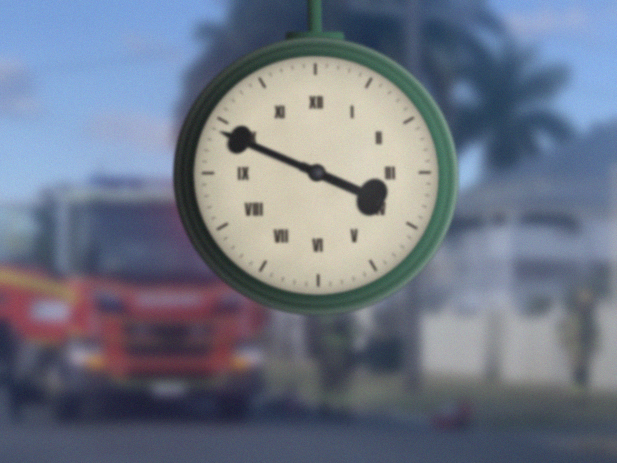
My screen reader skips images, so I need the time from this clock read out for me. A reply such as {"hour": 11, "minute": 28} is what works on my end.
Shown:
{"hour": 3, "minute": 49}
